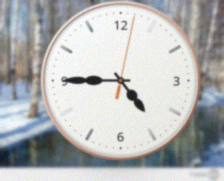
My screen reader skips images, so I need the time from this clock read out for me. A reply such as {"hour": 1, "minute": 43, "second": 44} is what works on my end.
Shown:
{"hour": 4, "minute": 45, "second": 2}
